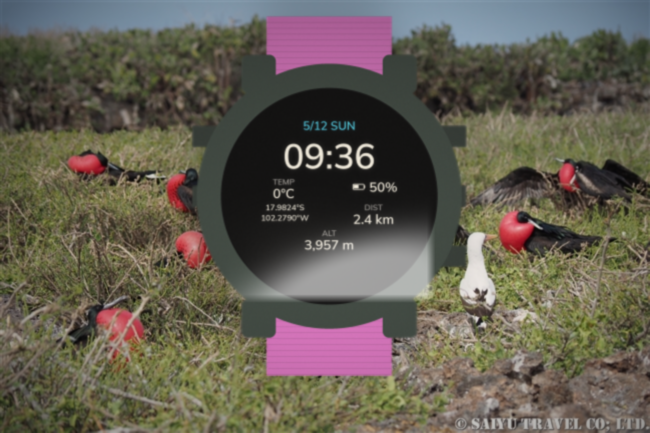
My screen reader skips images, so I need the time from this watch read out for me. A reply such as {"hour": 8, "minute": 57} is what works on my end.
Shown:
{"hour": 9, "minute": 36}
